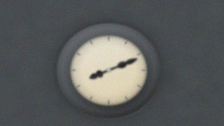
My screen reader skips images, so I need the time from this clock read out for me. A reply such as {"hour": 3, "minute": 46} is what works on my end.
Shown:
{"hour": 8, "minute": 11}
